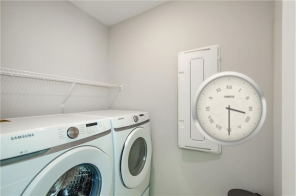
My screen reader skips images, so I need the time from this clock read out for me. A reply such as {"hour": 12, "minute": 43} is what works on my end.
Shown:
{"hour": 3, "minute": 30}
